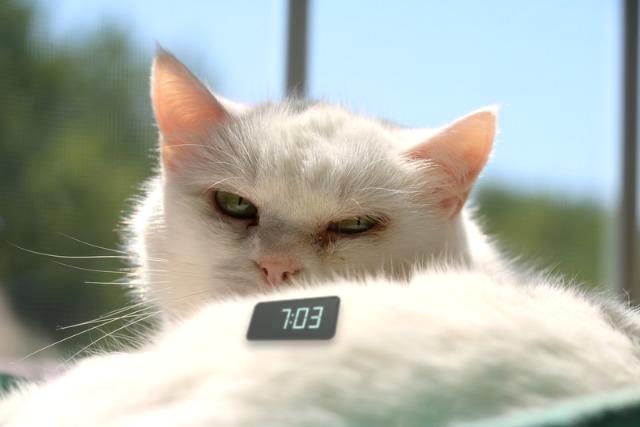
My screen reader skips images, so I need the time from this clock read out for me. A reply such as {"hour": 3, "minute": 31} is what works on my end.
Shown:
{"hour": 7, "minute": 3}
